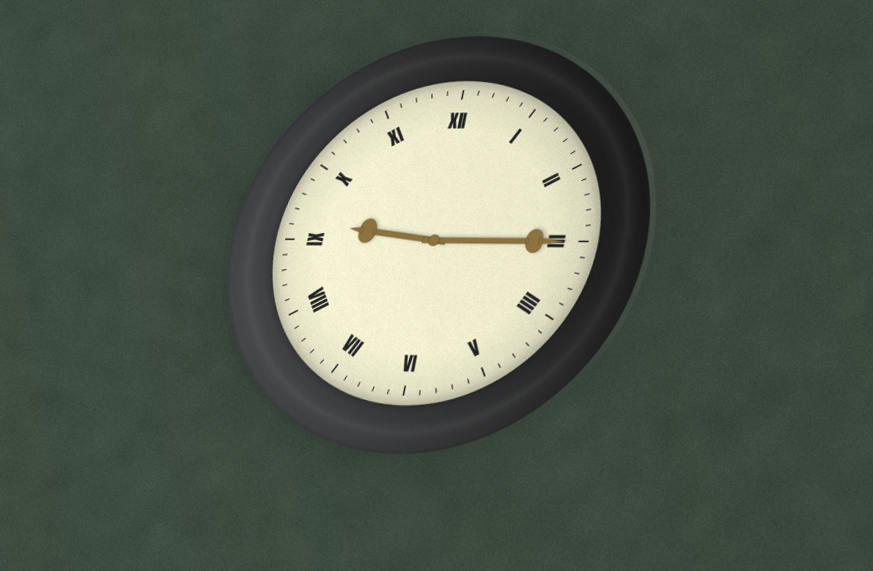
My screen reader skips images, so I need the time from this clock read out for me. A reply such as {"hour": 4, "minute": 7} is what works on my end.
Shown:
{"hour": 9, "minute": 15}
